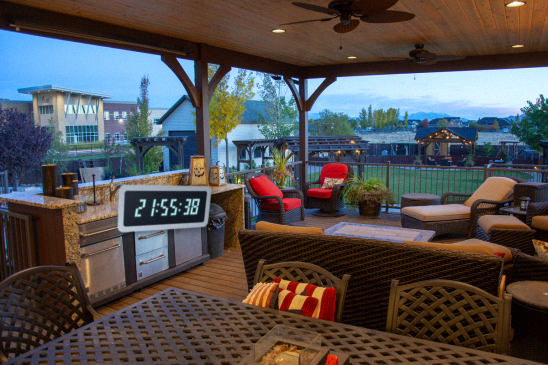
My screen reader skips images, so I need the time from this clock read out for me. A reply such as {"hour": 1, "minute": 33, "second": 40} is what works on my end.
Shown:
{"hour": 21, "minute": 55, "second": 38}
